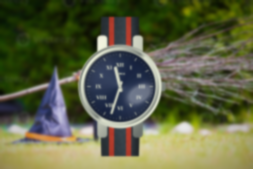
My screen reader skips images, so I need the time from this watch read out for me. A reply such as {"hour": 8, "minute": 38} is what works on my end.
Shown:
{"hour": 11, "minute": 33}
